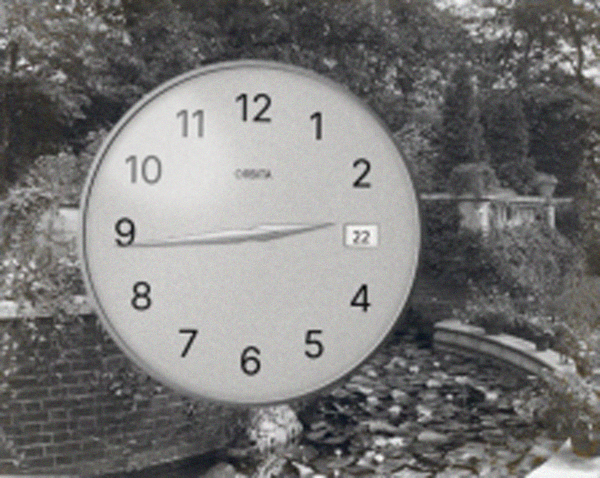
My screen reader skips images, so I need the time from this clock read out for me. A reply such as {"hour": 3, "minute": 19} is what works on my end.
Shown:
{"hour": 2, "minute": 44}
